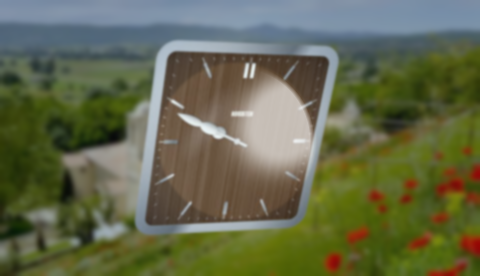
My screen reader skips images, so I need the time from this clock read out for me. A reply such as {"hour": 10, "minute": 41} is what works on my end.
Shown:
{"hour": 9, "minute": 49}
